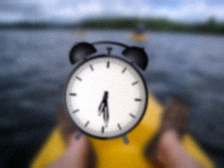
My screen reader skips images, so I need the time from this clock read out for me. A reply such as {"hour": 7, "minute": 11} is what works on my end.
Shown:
{"hour": 6, "minute": 29}
